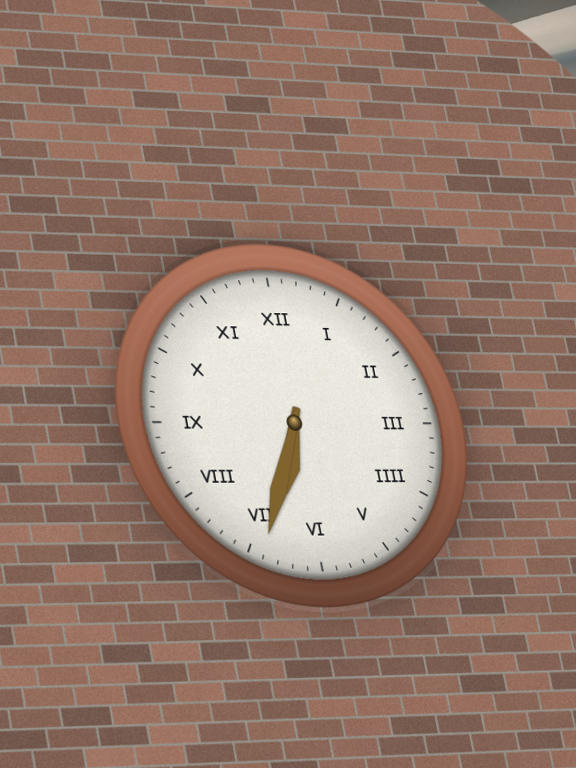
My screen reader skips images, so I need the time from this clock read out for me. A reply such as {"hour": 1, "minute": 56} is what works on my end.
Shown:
{"hour": 6, "minute": 34}
